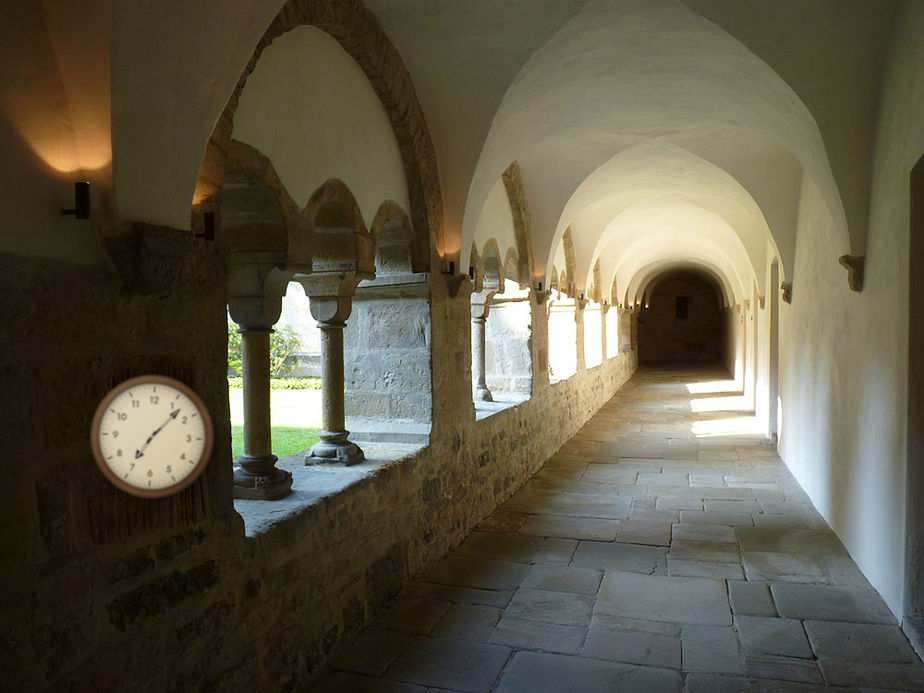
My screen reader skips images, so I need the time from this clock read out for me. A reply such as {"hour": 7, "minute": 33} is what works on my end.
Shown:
{"hour": 7, "minute": 7}
